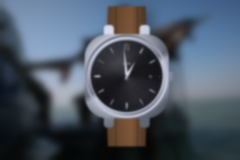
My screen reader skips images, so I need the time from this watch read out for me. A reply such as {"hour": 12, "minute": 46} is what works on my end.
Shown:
{"hour": 12, "minute": 59}
